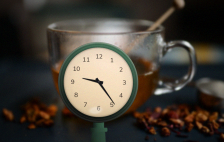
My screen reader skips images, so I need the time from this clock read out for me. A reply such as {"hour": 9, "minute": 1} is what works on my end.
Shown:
{"hour": 9, "minute": 24}
